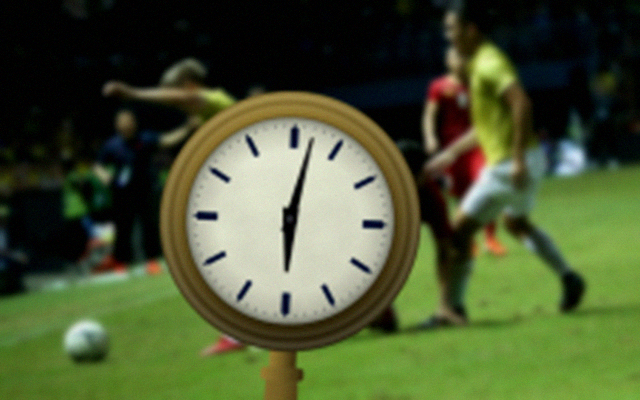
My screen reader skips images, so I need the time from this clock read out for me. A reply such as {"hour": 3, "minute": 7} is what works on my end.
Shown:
{"hour": 6, "minute": 2}
